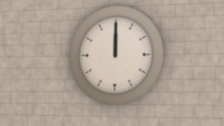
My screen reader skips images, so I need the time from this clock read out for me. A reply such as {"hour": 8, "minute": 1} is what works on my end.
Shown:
{"hour": 12, "minute": 0}
